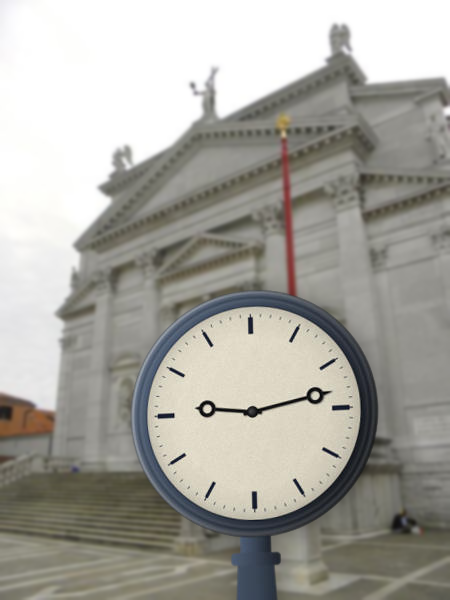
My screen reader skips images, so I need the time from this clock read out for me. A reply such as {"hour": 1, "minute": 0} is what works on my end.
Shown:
{"hour": 9, "minute": 13}
